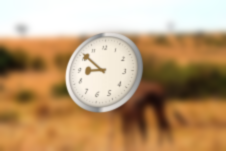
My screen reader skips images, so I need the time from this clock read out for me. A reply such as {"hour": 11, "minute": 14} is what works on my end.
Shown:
{"hour": 8, "minute": 51}
